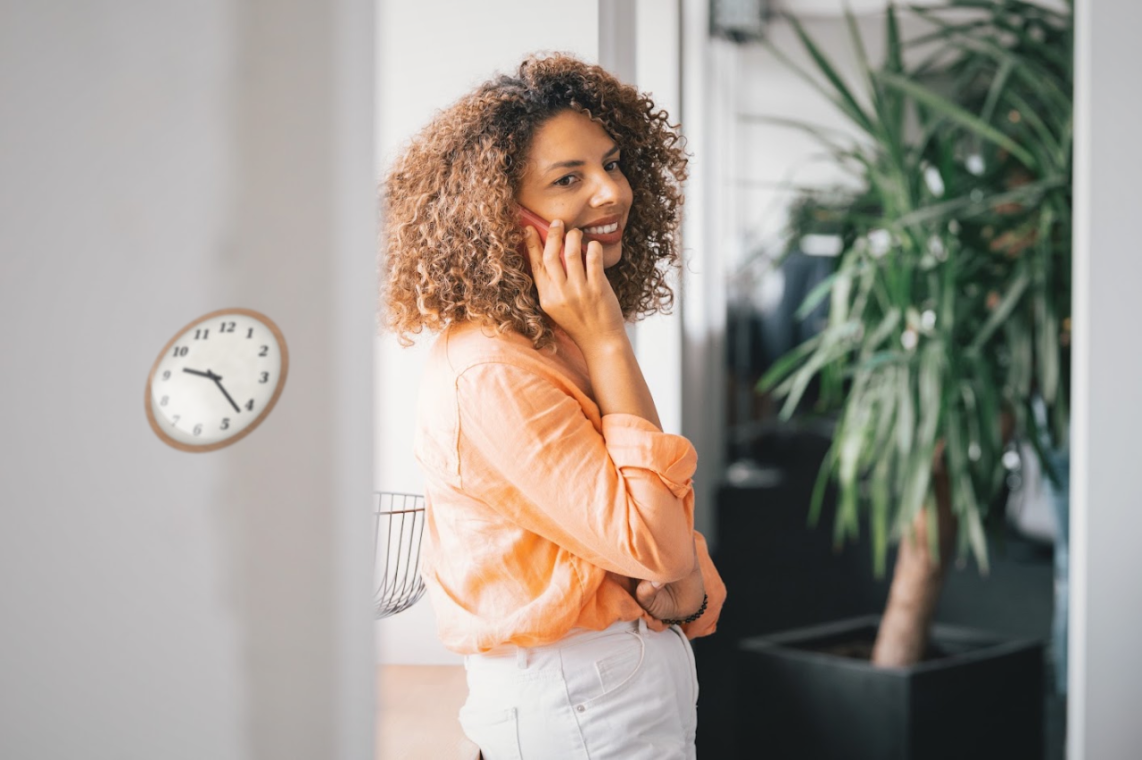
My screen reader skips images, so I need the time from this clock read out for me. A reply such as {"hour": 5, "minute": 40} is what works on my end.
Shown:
{"hour": 9, "minute": 22}
